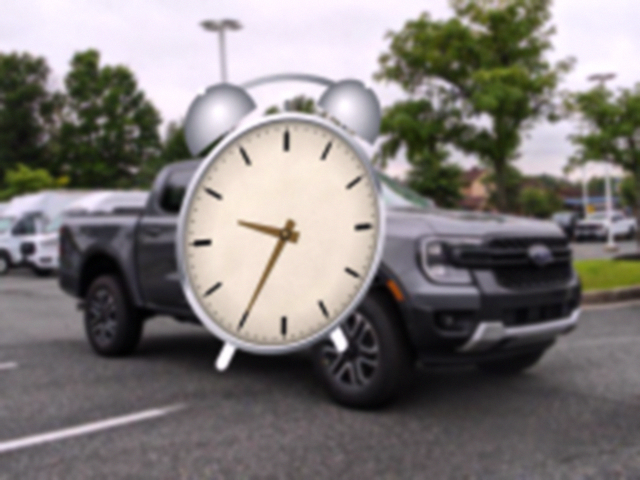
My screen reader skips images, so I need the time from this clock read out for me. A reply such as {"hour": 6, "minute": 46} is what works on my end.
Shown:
{"hour": 9, "minute": 35}
